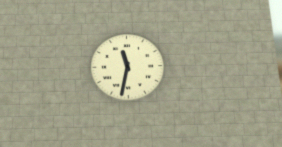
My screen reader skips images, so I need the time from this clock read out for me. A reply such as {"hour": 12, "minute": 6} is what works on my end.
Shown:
{"hour": 11, "minute": 32}
